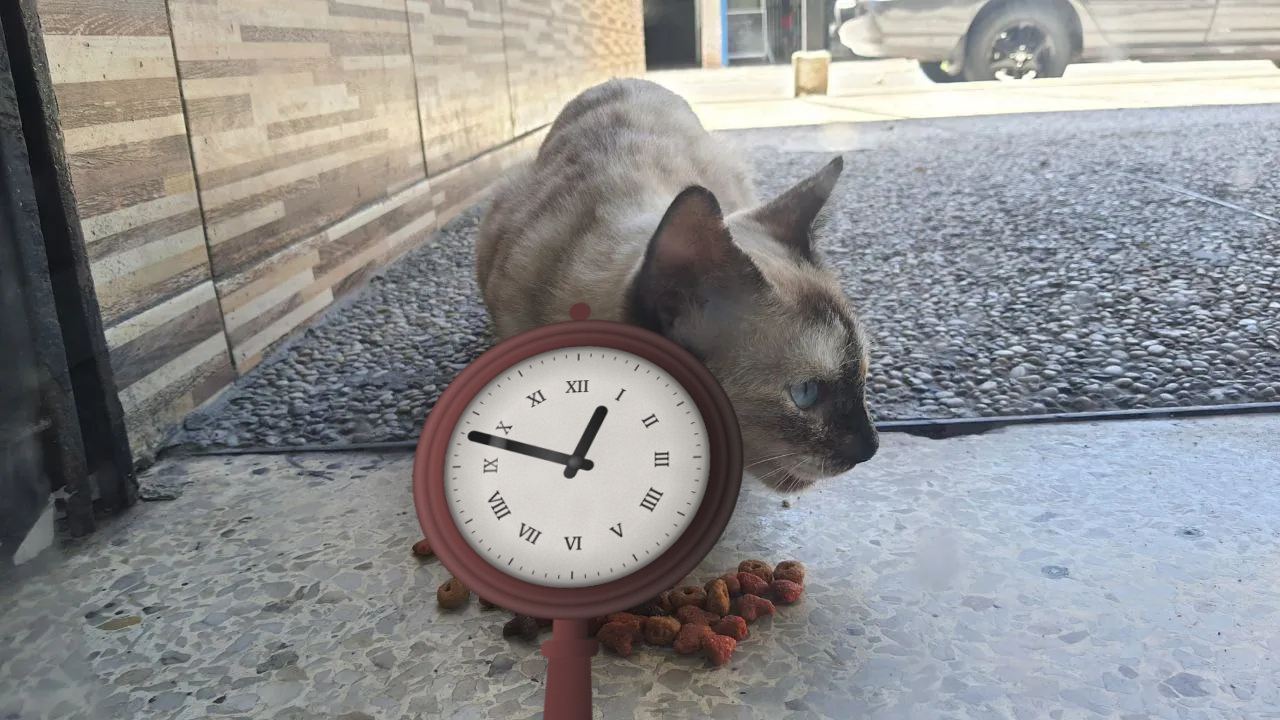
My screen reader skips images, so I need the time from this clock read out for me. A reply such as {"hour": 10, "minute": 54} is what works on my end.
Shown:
{"hour": 12, "minute": 48}
